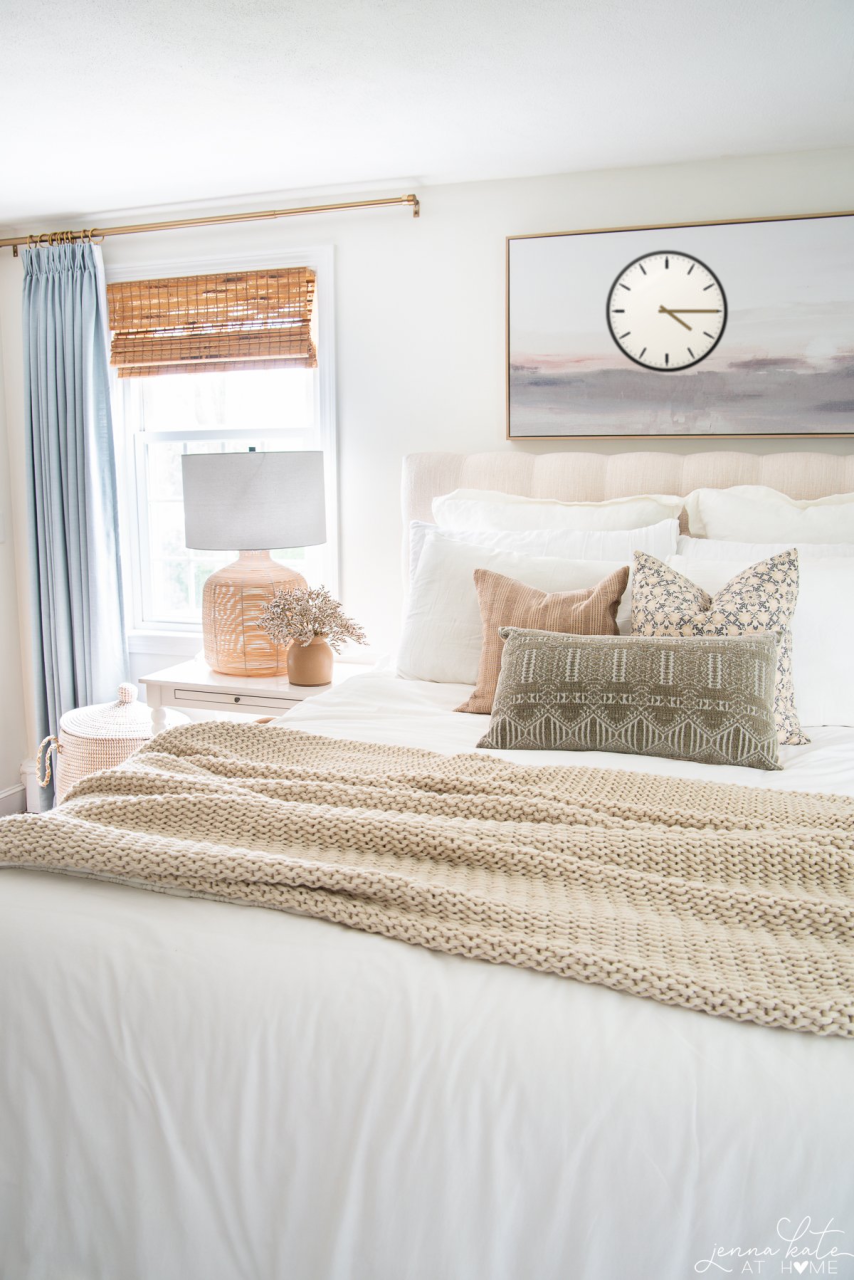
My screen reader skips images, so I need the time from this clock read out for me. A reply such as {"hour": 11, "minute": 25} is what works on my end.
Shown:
{"hour": 4, "minute": 15}
